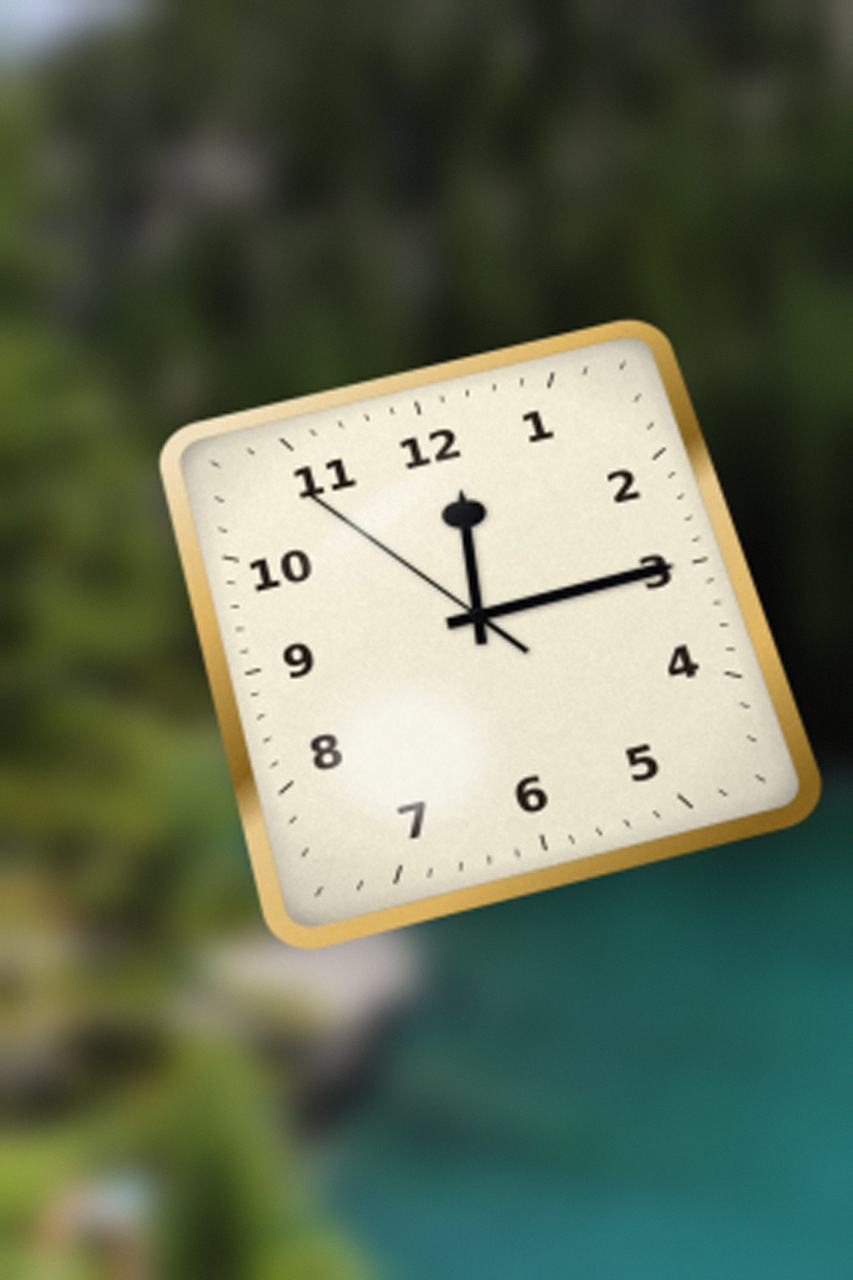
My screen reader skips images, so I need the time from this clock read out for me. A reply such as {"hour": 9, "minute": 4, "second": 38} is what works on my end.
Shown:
{"hour": 12, "minute": 14, "second": 54}
